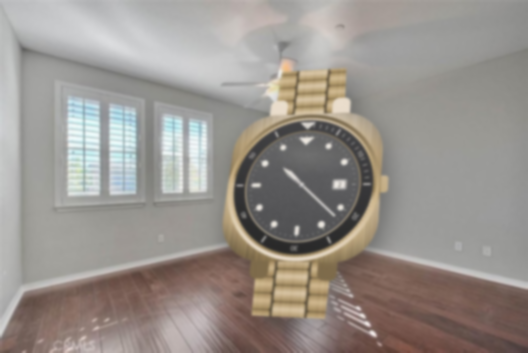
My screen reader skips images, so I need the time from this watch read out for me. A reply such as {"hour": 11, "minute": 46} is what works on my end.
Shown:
{"hour": 10, "minute": 22}
